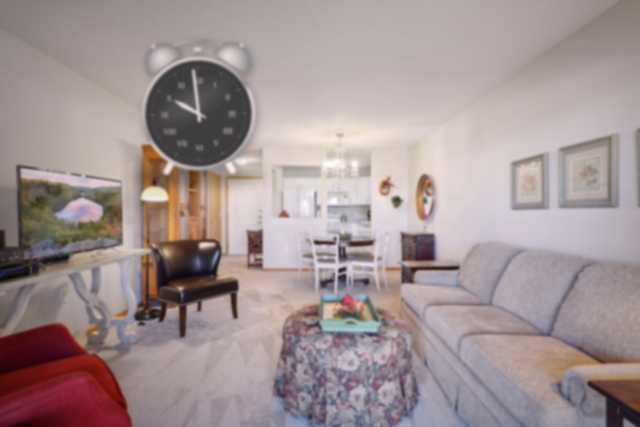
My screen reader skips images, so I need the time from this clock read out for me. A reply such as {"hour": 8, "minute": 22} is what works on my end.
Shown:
{"hour": 9, "minute": 59}
